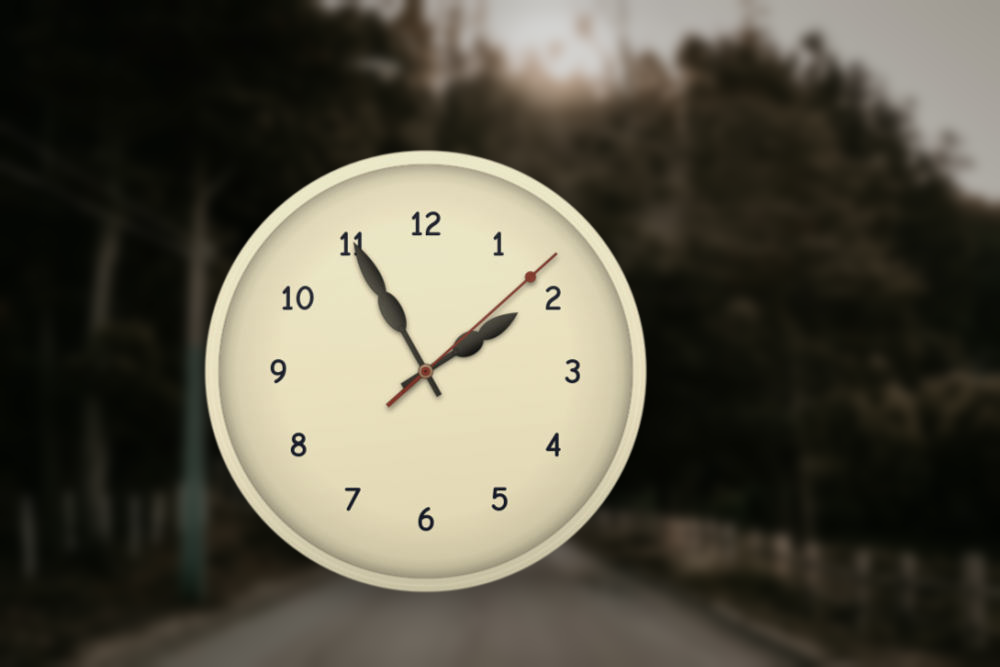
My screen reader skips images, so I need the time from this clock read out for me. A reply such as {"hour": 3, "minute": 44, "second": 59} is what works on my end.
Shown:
{"hour": 1, "minute": 55, "second": 8}
